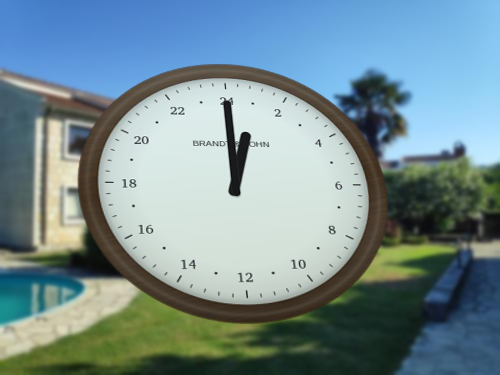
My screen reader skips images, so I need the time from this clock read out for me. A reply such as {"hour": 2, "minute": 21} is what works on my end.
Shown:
{"hour": 1, "minute": 0}
